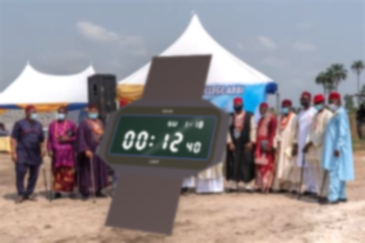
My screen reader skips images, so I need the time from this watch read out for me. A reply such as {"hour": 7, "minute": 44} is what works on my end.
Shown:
{"hour": 0, "minute": 12}
